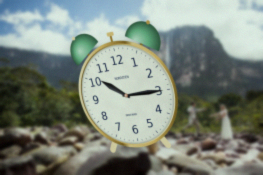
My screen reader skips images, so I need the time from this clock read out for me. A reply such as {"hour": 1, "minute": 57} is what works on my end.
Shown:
{"hour": 10, "minute": 15}
